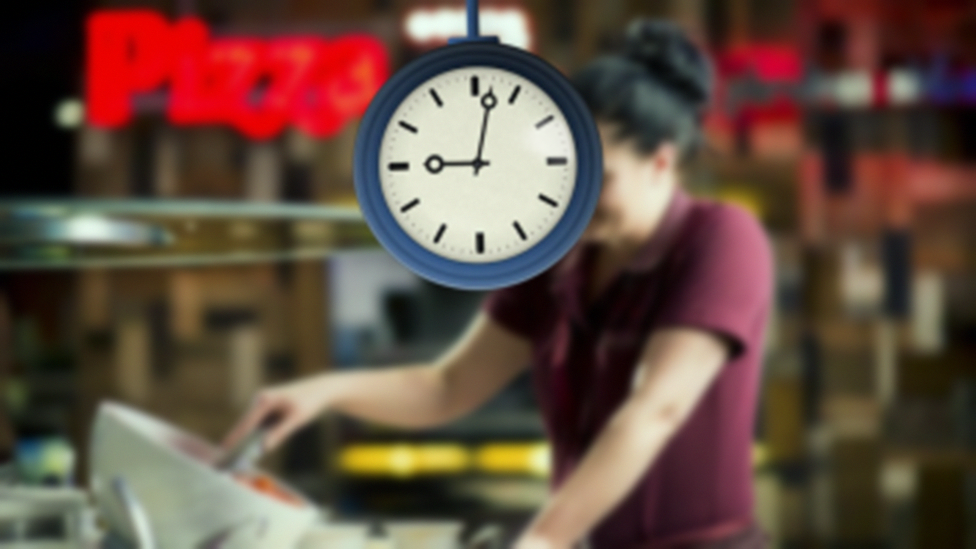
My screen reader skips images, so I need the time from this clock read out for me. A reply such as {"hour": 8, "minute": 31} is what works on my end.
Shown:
{"hour": 9, "minute": 2}
